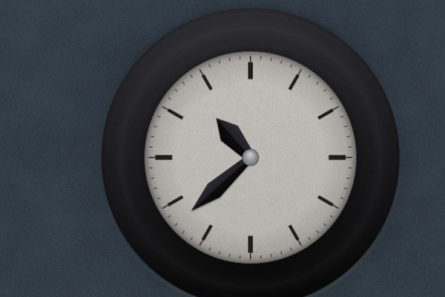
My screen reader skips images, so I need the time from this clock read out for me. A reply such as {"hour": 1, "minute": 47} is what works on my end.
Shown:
{"hour": 10, "minute": 38}
